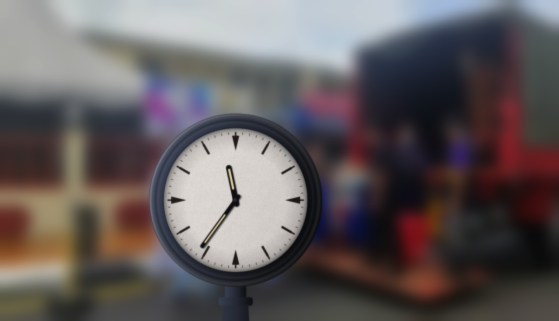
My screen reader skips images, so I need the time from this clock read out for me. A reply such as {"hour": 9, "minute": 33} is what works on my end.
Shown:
{"hour": 11, "minute": 36}
